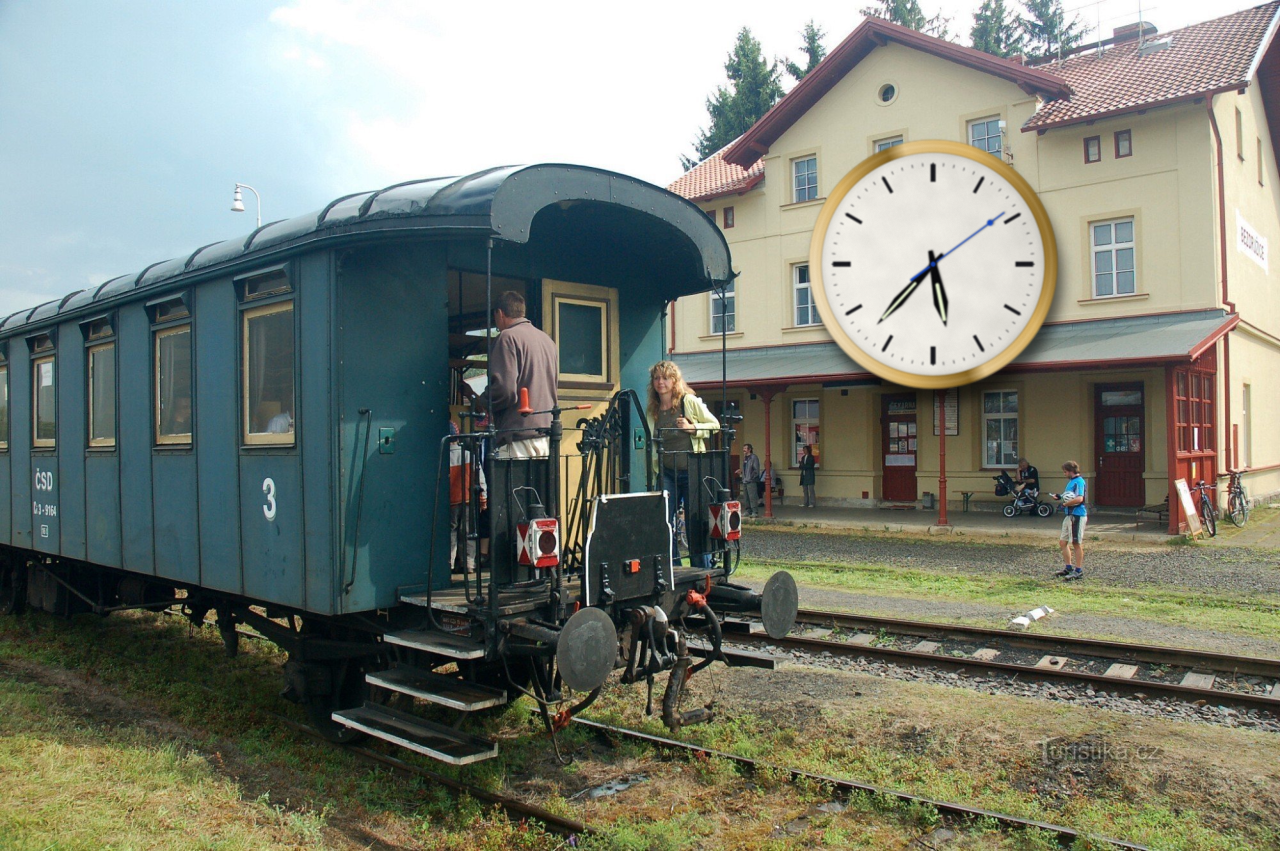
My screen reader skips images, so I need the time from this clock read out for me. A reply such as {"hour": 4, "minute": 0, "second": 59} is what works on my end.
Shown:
{"hour": 5, "minute": 37, "second": 9}
